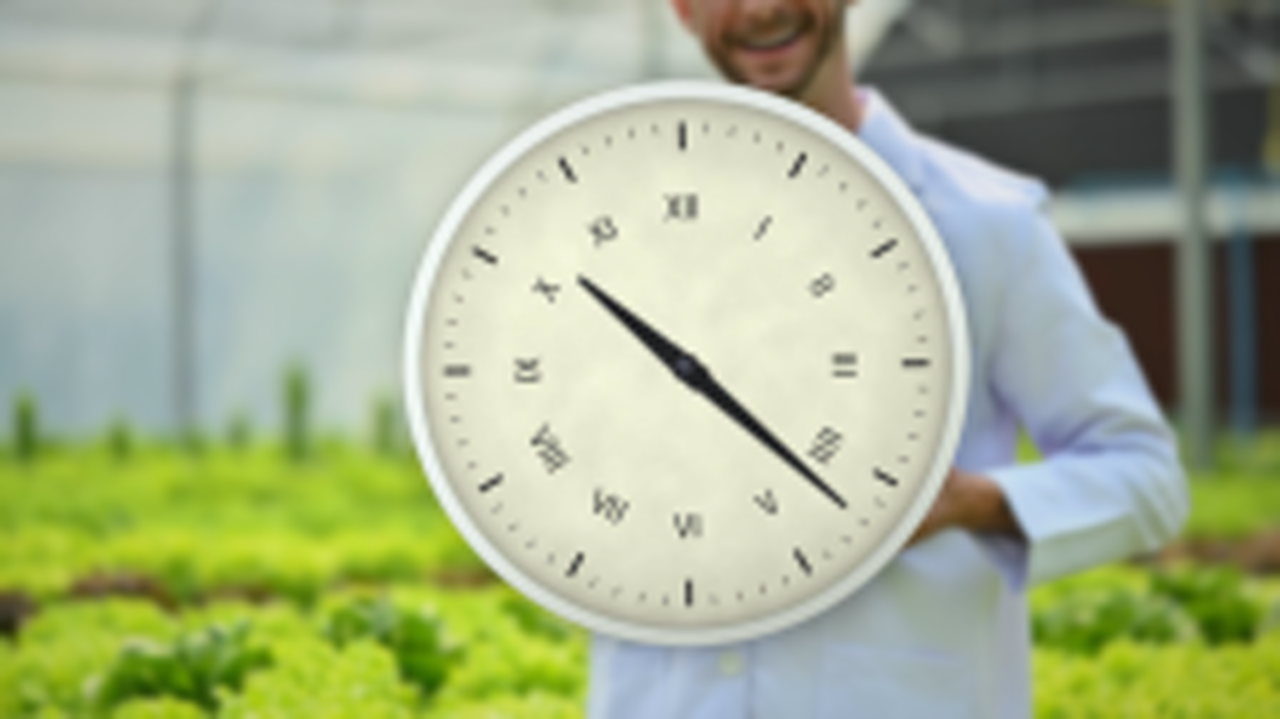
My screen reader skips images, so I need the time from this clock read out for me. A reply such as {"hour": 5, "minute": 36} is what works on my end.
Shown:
{"hour": 10, "minute": 22}
